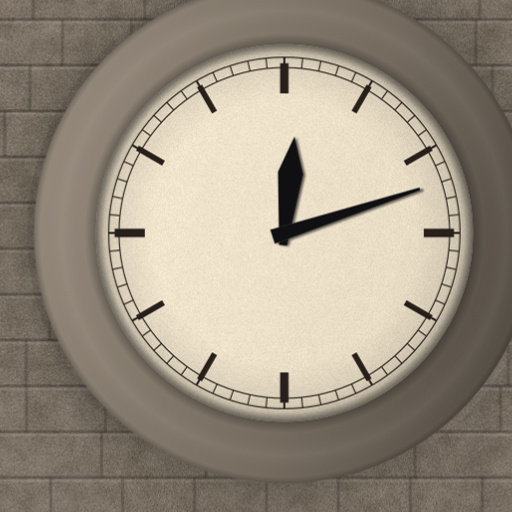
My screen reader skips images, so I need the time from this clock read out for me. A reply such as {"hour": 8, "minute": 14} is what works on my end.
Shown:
{"hour": 12, "minute": 12}
